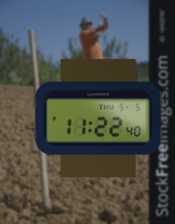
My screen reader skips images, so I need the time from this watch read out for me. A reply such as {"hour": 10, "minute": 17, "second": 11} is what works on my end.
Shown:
{"hour": 11, "minute": 22, "second": 40}
